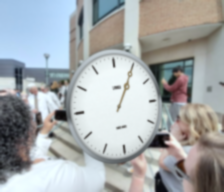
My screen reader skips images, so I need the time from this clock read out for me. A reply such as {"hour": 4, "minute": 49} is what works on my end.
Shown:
{"hour": 1, "minute": 5}
